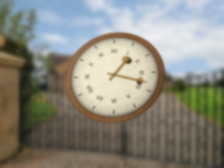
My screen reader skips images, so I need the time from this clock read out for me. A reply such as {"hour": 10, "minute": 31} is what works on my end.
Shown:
{"hour": 1, "minute": 18}
